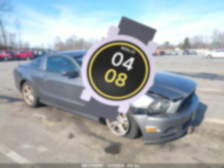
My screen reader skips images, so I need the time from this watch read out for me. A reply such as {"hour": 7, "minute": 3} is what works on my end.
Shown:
{"hour": 4, "minute": 8}
